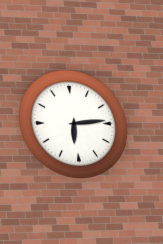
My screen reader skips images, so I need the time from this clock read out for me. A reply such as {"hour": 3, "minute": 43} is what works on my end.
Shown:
{"hour": 6, "minute": 14}
